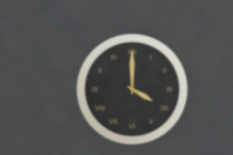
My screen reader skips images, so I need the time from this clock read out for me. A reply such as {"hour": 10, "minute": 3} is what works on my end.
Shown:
{"hour": 4, "minute": 0}
